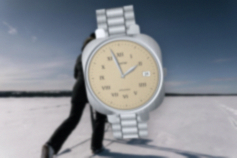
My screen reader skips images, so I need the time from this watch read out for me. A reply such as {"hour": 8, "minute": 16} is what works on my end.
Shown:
{"hour": 1, "minute": 57}
